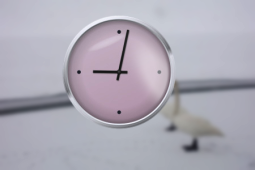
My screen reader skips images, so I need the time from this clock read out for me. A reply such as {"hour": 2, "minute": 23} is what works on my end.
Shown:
{"hour": 9, "minute": 2}
